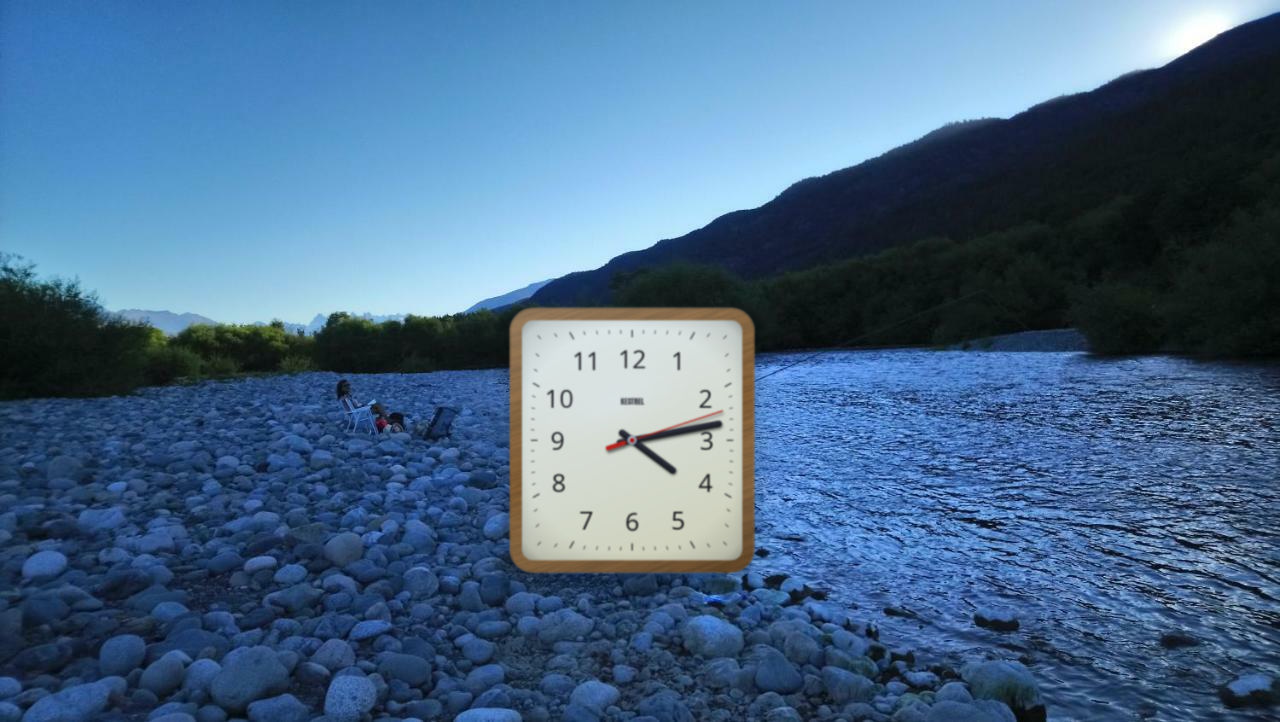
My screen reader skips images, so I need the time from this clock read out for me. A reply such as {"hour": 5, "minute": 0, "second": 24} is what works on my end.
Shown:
{"hour": 4, "minute": 13, "second": 12}
